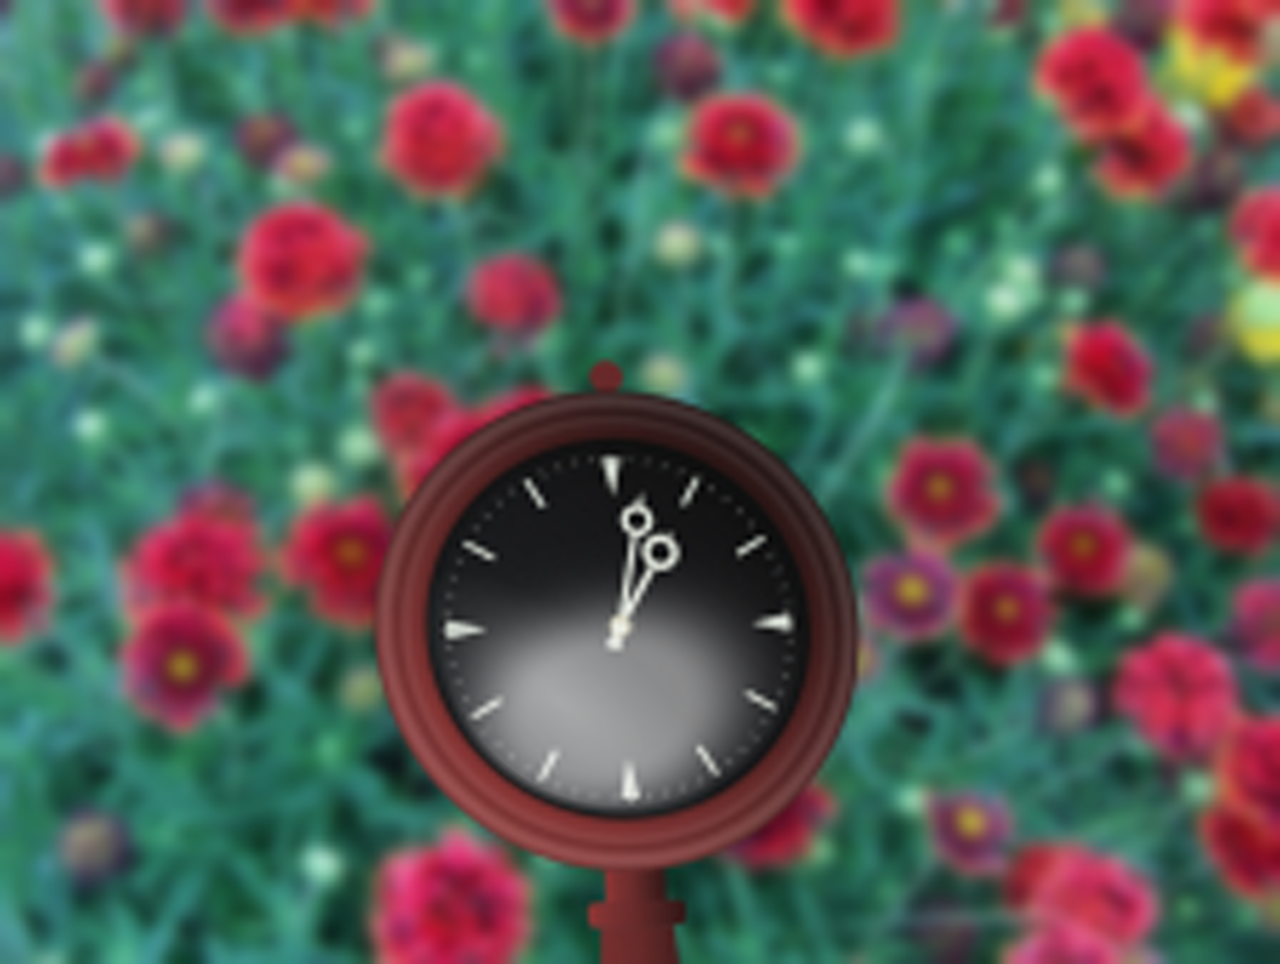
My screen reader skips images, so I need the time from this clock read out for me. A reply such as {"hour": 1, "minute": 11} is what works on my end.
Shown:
{"hour": 1, "minute": 2}
